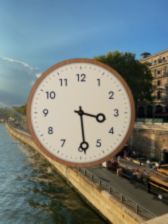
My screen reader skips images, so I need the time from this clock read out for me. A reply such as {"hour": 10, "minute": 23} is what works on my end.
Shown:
{"hour": 3, "minute": 29}
